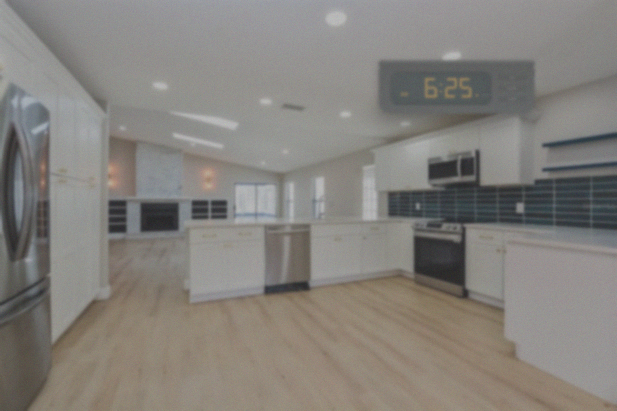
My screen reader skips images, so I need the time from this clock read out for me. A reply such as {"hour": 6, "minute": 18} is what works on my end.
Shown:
{"hour": 6, "minute": 25}
